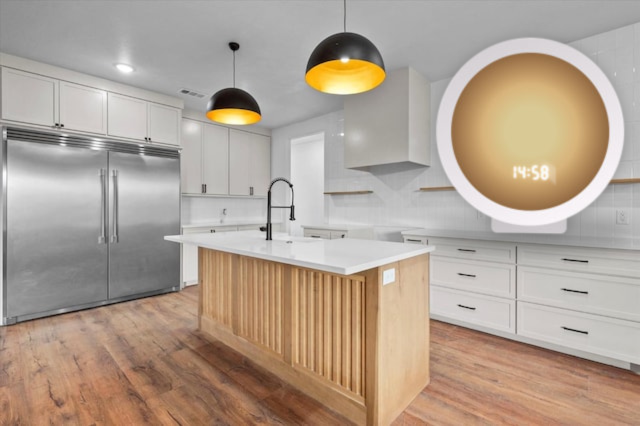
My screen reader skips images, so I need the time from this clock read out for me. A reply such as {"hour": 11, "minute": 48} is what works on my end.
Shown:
{"hour": 14, "minute": 58}
